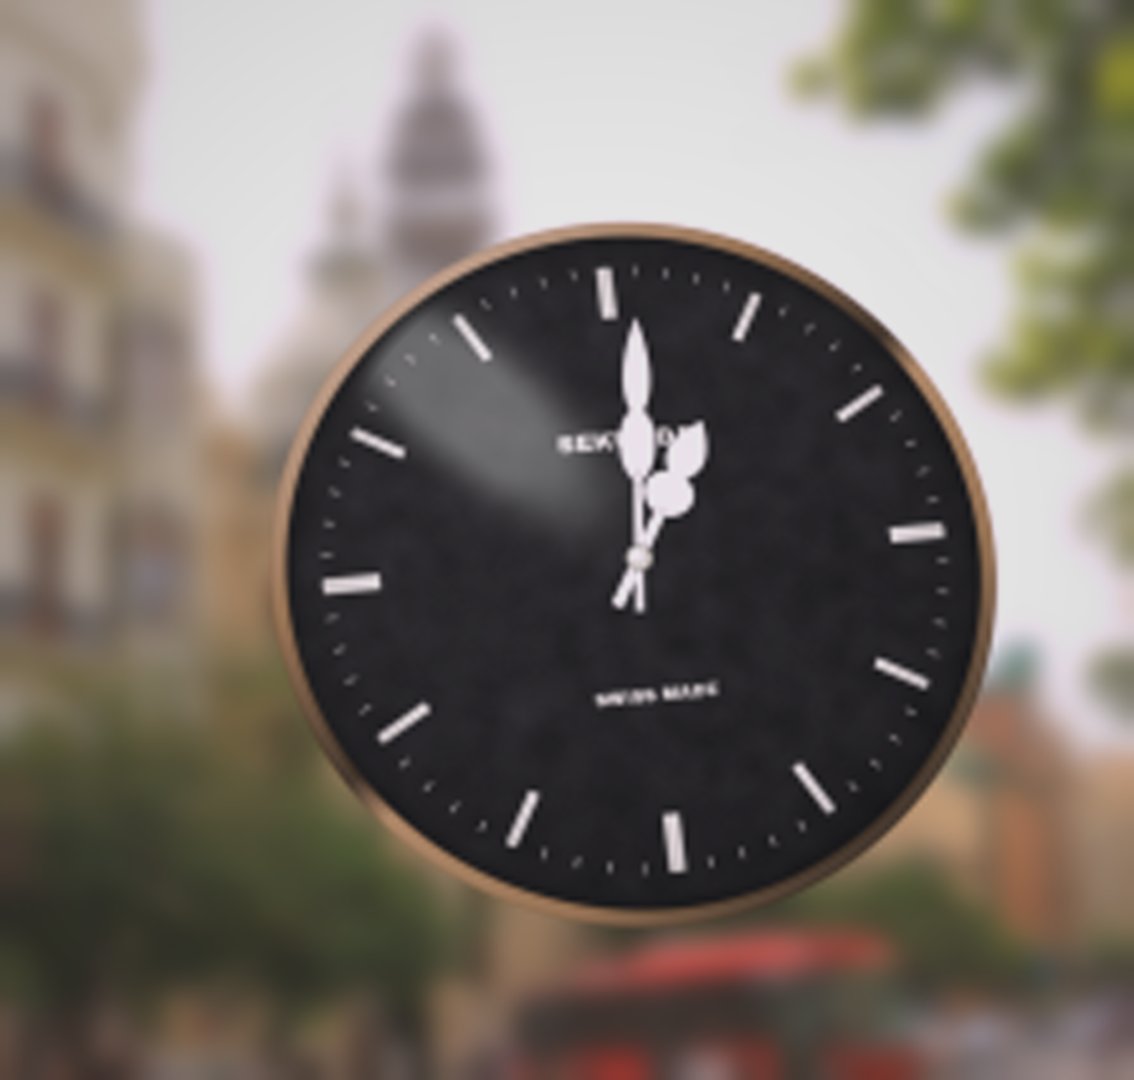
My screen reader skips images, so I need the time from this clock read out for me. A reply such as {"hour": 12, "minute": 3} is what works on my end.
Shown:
{"hour": 1, "minute": 1}
